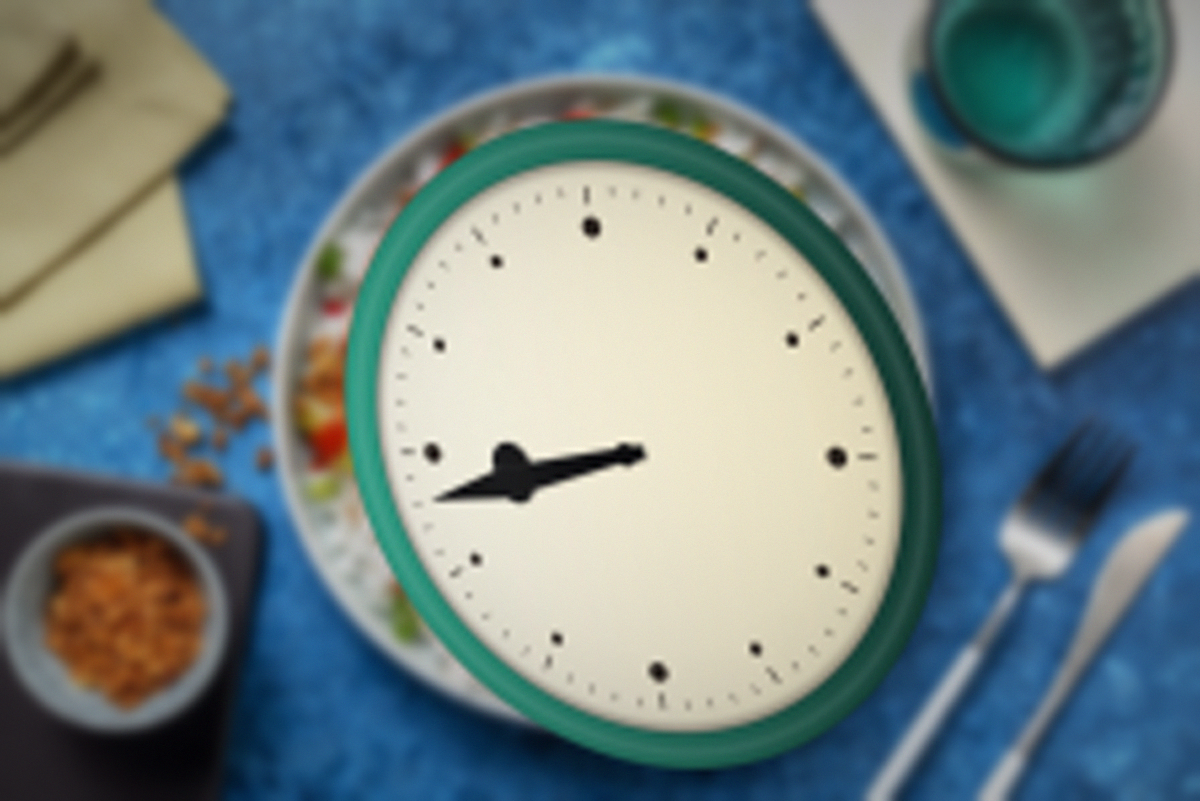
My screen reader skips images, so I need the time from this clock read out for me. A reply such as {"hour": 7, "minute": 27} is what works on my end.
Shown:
{"hour": 8, "minute": 43}
